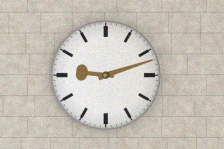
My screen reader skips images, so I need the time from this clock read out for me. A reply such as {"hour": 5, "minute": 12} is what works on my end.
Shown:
{"hour": 9, "minute": 12}
